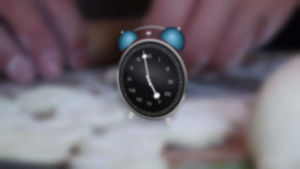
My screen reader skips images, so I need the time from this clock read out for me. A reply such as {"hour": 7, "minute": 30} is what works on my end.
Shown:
{"hour": 4, "minute": 58}
